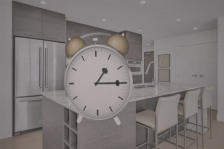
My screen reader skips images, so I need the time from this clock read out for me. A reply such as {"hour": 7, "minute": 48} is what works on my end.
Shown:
{"hour": 1, "minute": 15}
